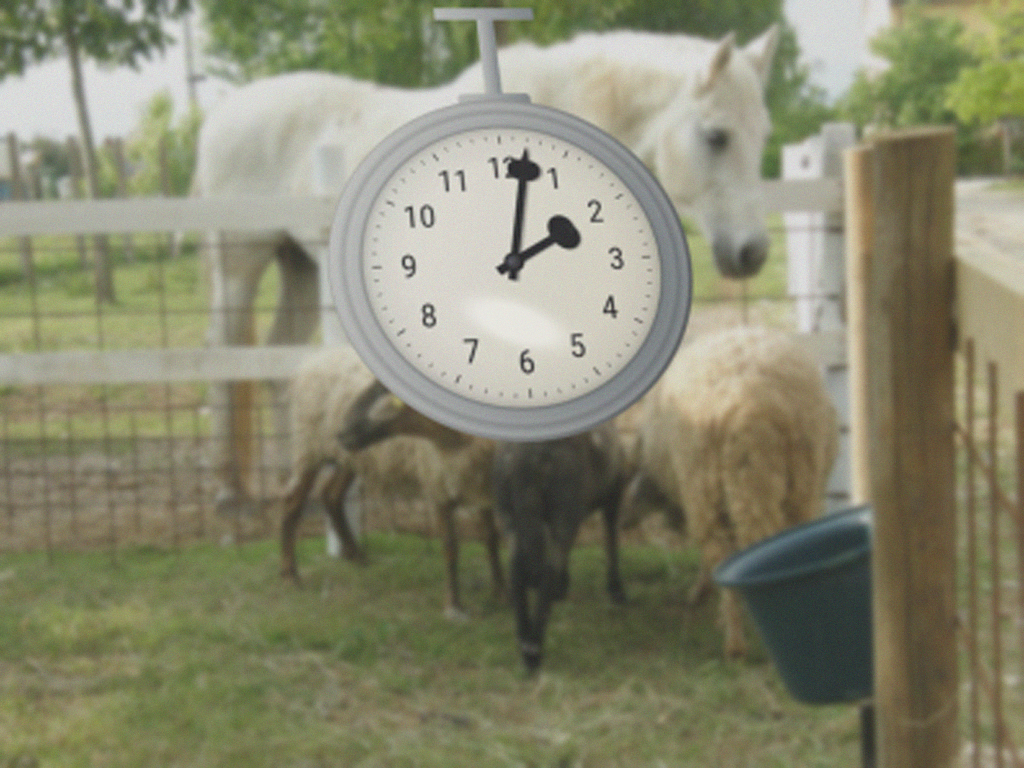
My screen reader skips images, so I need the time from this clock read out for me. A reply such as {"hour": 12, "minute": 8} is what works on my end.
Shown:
{"hour": 2, "minute": 2}
